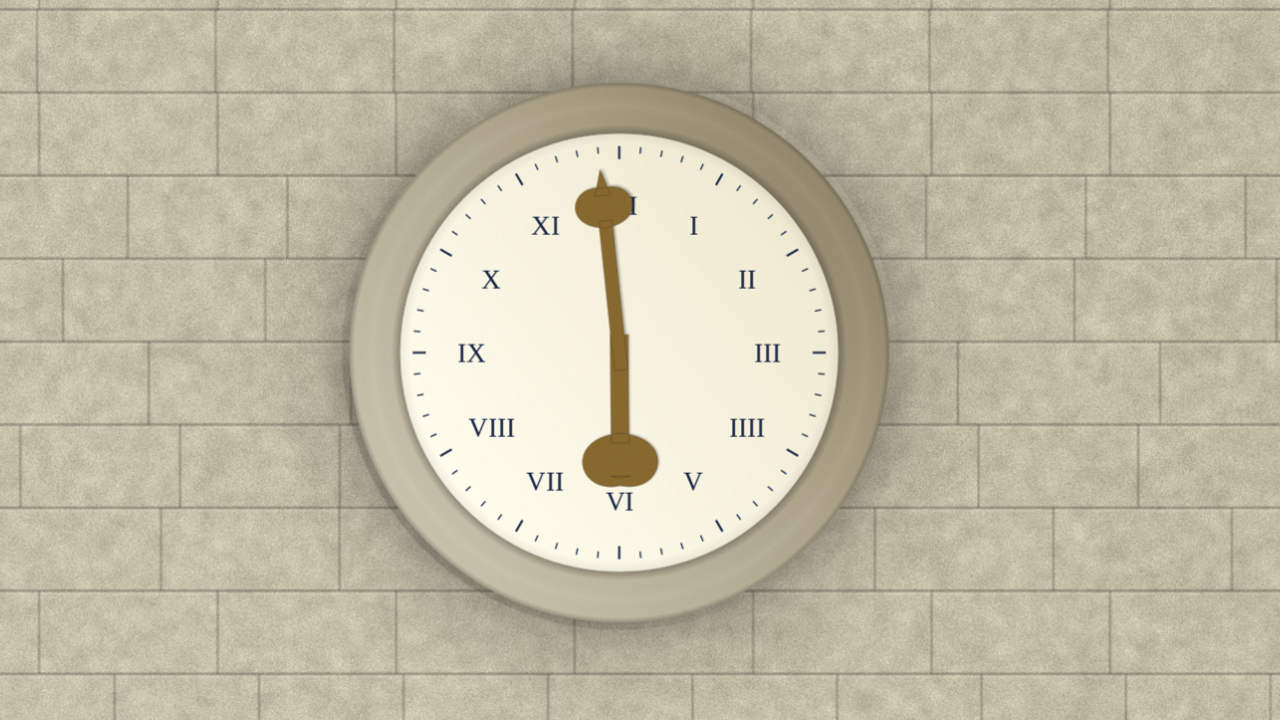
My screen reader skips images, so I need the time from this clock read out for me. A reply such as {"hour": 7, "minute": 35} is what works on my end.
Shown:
{"hour": 5, "minute": 59}
